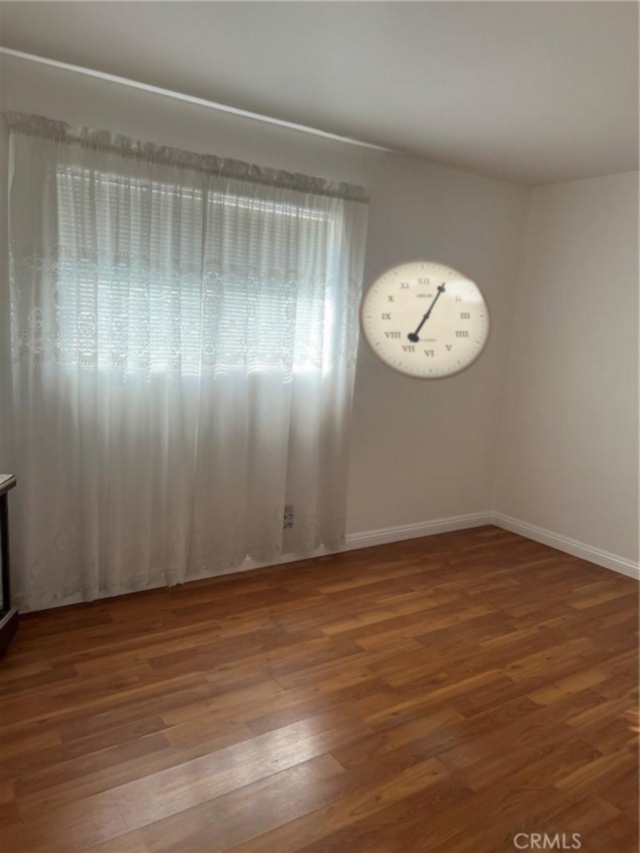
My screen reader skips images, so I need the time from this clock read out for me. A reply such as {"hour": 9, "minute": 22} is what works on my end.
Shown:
{"hour": 7, "minute": 5}
